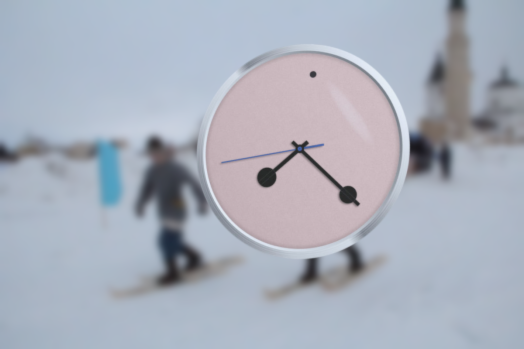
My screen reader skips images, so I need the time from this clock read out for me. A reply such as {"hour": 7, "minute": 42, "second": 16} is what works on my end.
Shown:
{"hour": 7, "minute": 20, "second": 42}
